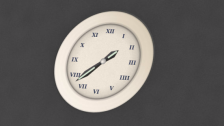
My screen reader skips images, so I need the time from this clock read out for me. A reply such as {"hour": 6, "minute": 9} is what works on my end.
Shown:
{"hour": 1, "minute": 38}
